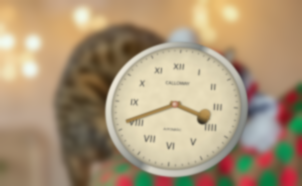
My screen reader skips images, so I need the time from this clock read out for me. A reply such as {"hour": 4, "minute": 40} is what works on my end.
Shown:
{"hour": 3, "minute": 41}
